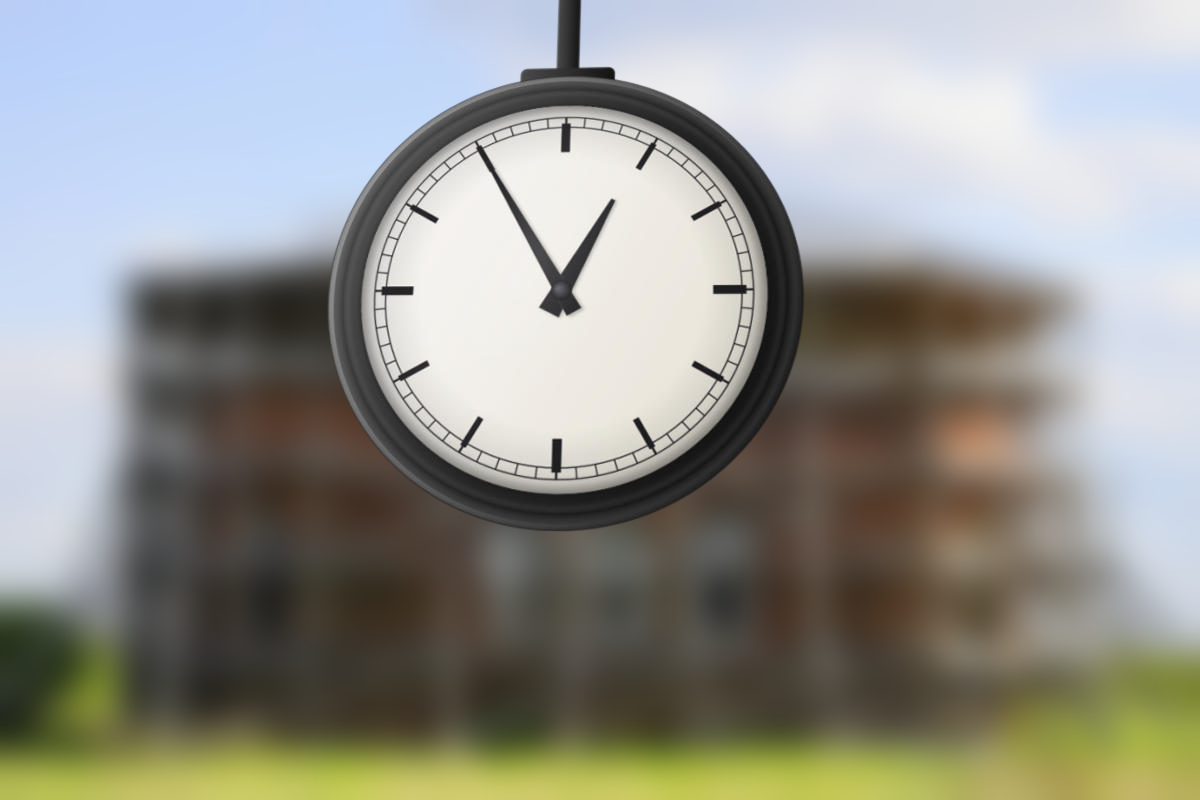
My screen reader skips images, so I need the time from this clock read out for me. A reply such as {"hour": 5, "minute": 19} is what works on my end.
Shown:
{"hour": 12, "minute": 55}
